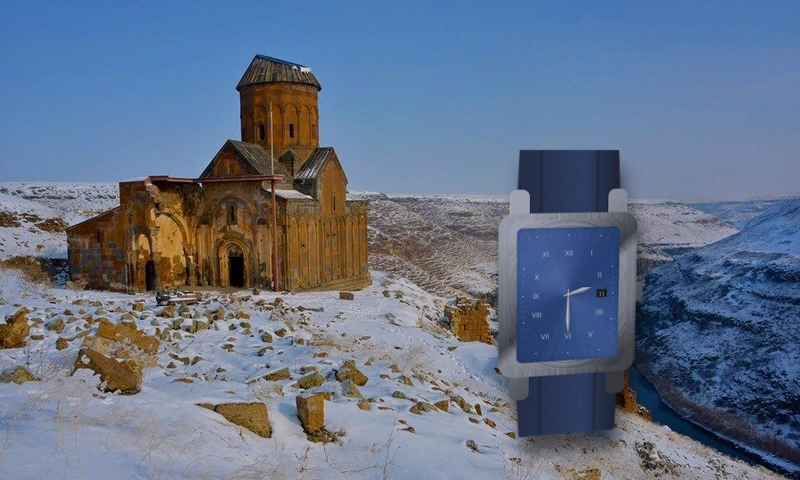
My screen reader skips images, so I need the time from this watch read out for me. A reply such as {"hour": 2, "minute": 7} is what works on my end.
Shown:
{"hour": 2, "minute": 30}
